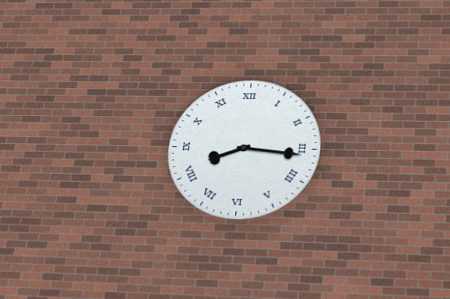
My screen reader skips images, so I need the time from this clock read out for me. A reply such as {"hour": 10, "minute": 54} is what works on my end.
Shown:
{"hour": 8, "minute": 16}
